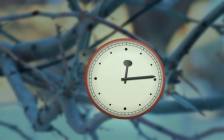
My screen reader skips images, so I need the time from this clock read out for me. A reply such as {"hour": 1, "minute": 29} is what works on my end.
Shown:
{"hour": 12, "minute": 14}
